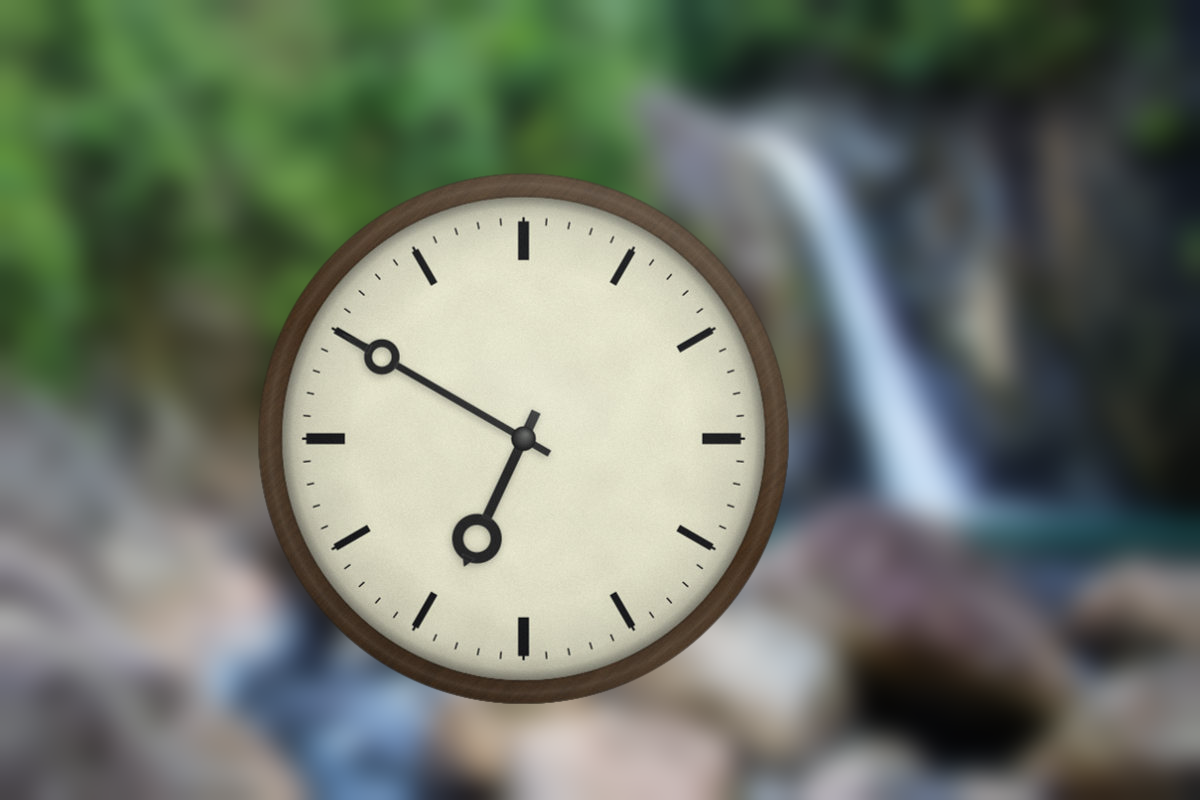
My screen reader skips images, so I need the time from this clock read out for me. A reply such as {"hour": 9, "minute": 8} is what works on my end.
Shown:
{"hour": 6, "minute": 50}
